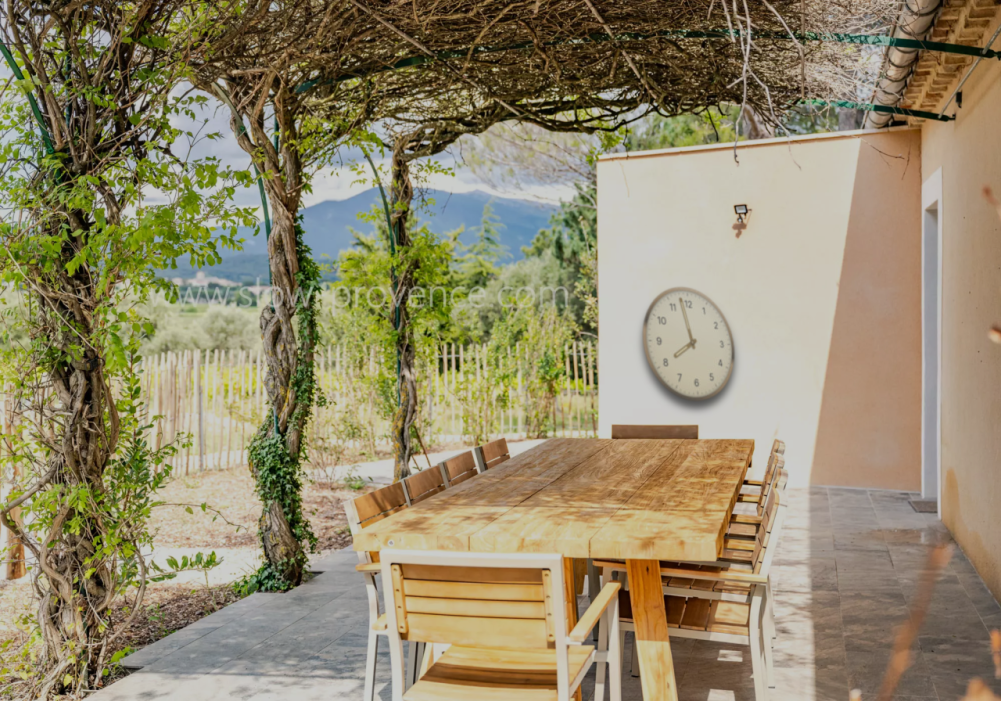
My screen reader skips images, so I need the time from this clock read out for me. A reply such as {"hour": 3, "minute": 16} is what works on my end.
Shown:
{"hour": 7, "minute": 58}
